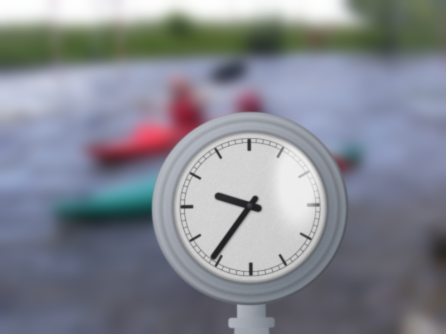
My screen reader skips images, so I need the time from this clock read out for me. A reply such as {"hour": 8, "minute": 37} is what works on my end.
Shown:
{"hour": 9, "minute": 36}
